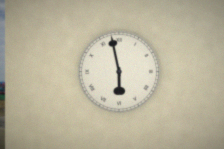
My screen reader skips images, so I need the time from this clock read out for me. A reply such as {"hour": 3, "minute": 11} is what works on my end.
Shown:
{"hour": 5, "minute": 58}
